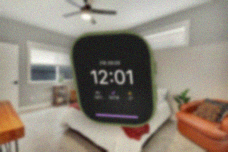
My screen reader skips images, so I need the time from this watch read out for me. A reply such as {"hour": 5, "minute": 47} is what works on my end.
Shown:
{"hour": 12, "minute": 1}
